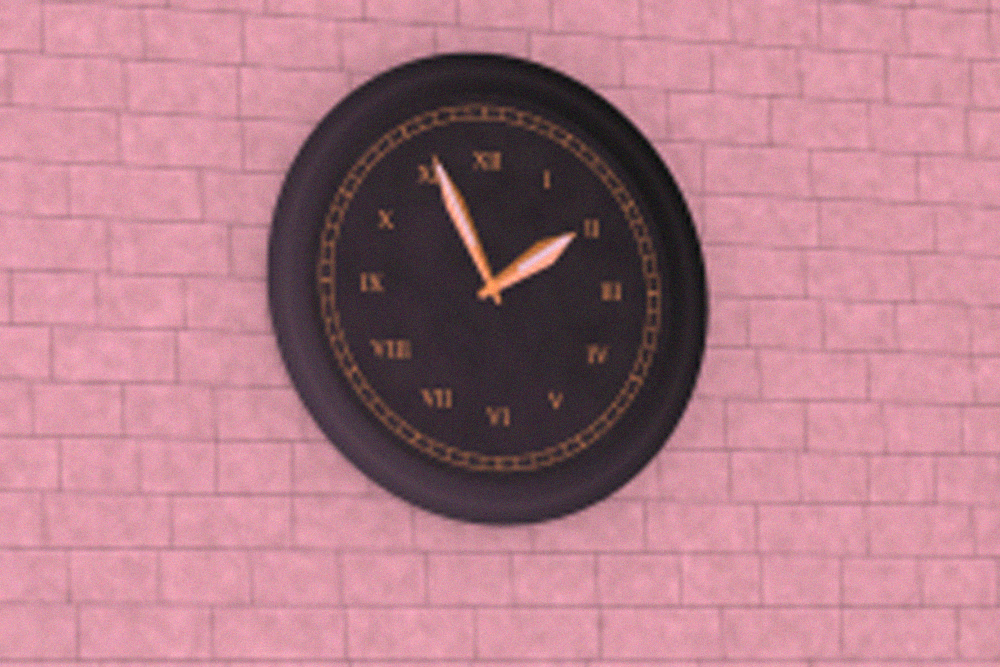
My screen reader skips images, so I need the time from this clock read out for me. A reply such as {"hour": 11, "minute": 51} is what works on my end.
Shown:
{"hour": 1, "minute": 56}
